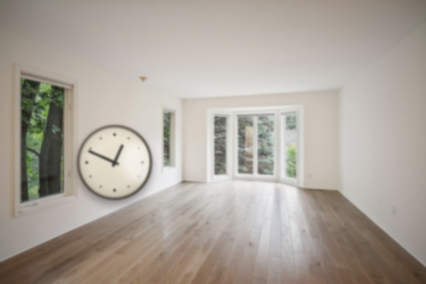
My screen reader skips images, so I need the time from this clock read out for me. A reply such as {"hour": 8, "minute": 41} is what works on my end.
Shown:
{"hour": 12, "minute": 49}
